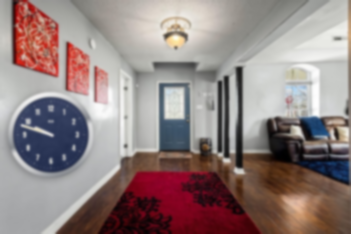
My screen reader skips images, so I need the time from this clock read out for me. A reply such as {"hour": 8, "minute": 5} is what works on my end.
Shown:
{"hour": 9, "minute": 48}
